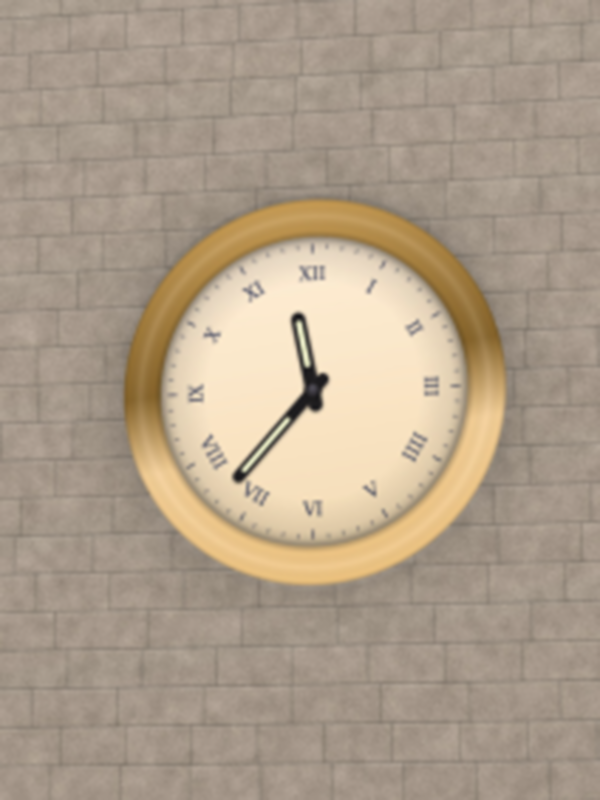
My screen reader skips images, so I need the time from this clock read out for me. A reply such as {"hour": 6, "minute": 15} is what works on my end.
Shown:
{"hour": 11, "minute": 37}
